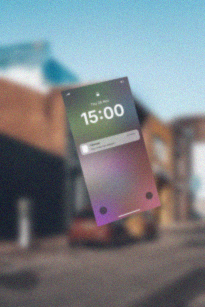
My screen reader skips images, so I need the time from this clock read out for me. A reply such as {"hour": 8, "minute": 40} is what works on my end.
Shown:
{"hour": 15, "minute": 0}
